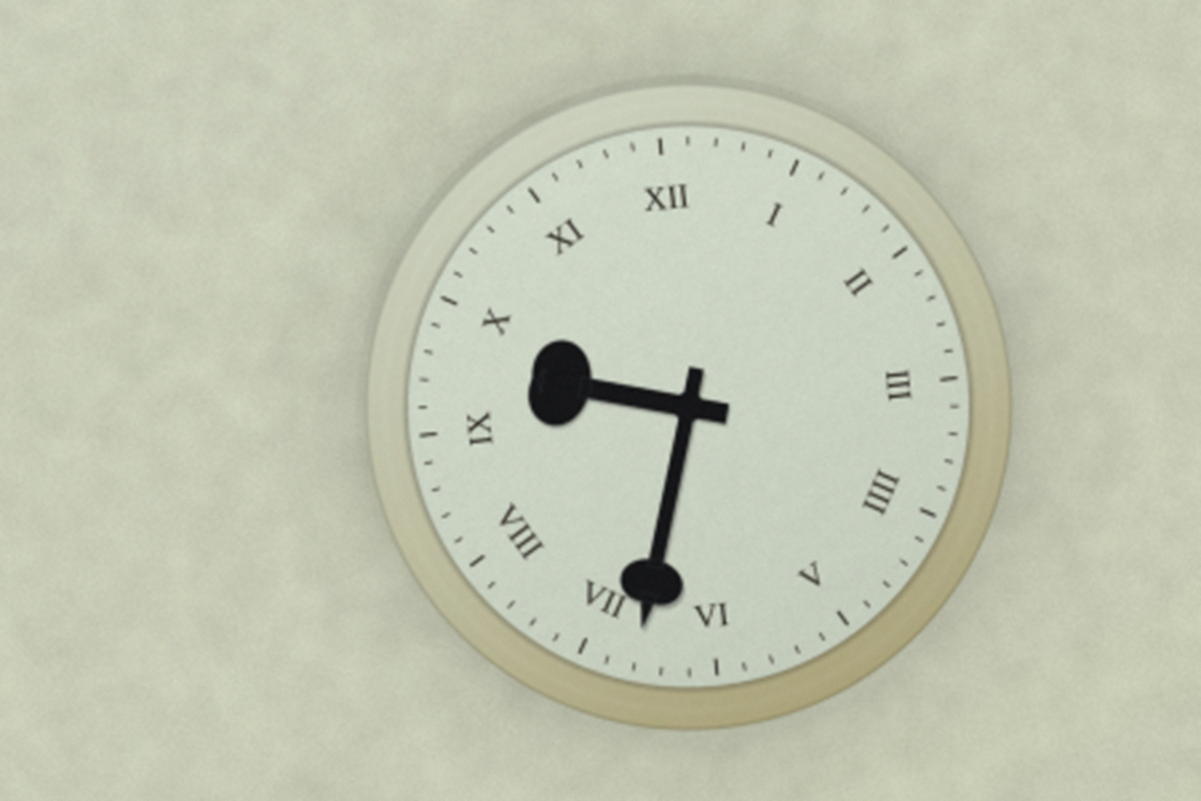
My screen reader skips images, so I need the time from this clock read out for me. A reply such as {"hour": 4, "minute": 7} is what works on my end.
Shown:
{"hour": 9, "minute": 33}
